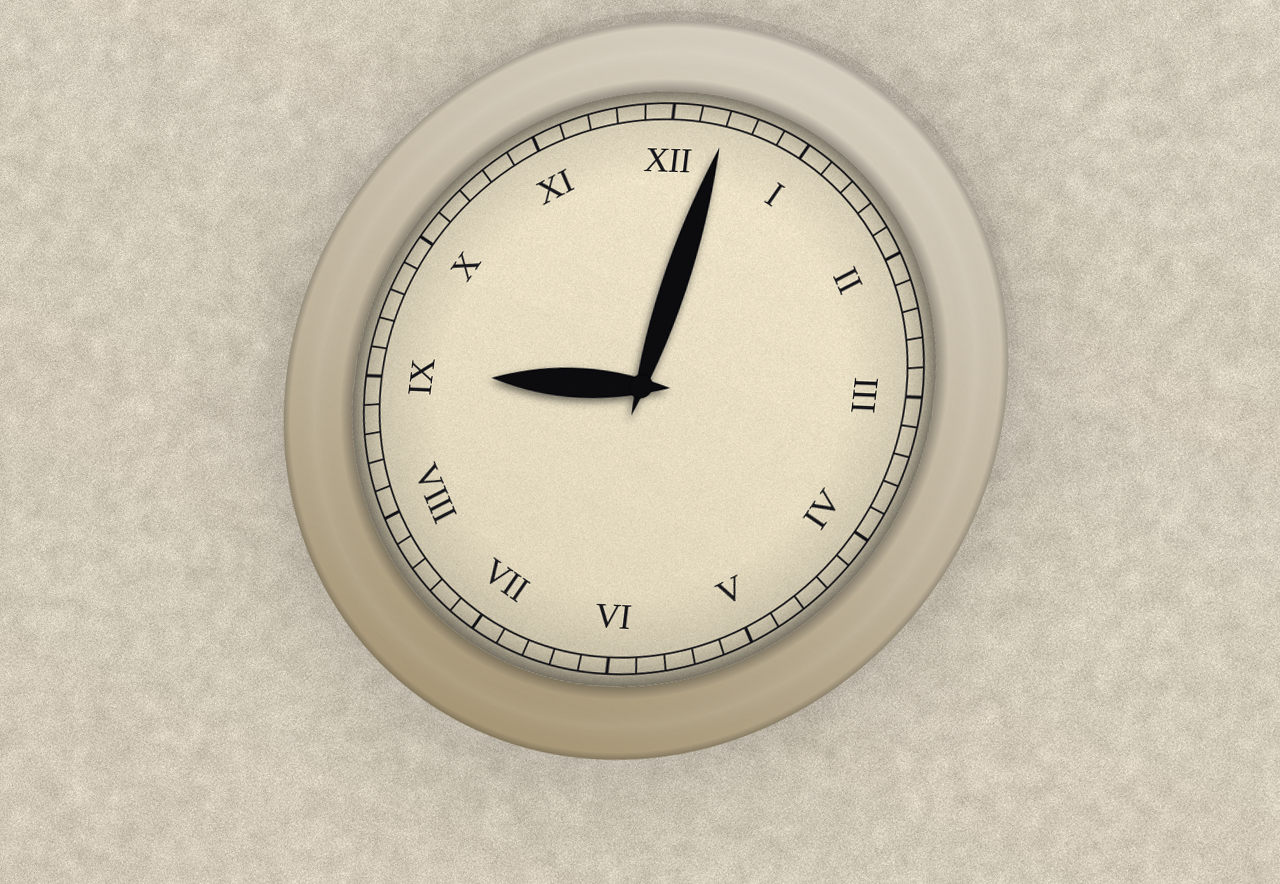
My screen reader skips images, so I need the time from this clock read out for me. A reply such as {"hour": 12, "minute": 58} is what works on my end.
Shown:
{"hour": 9, "minute": 2}
